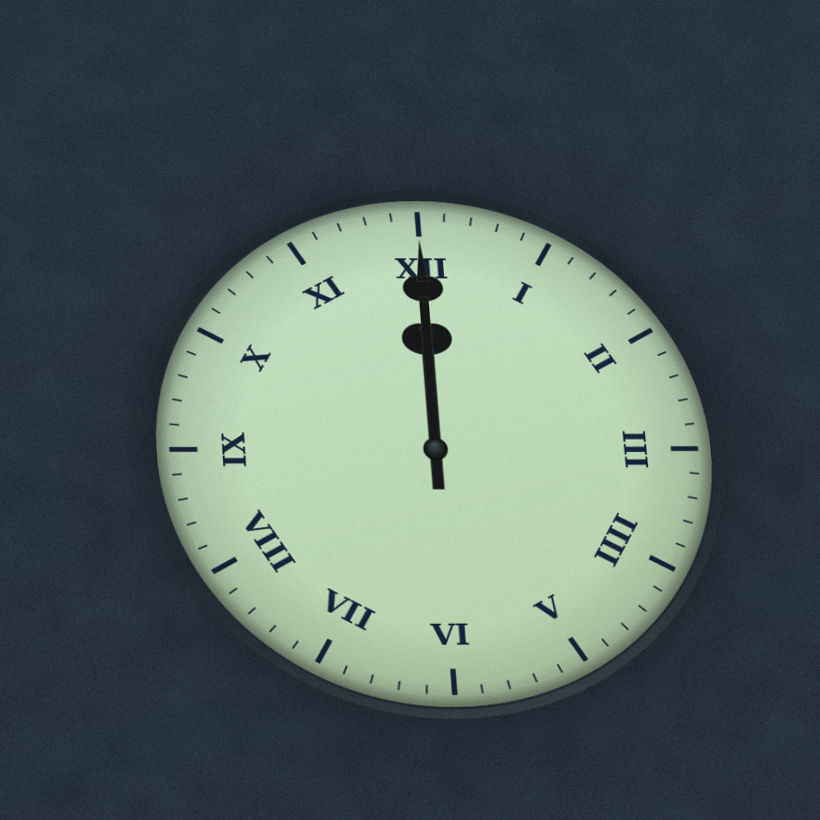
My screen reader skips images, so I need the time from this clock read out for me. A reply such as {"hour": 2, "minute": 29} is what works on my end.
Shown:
{"hour": 12, "minute": 0}
